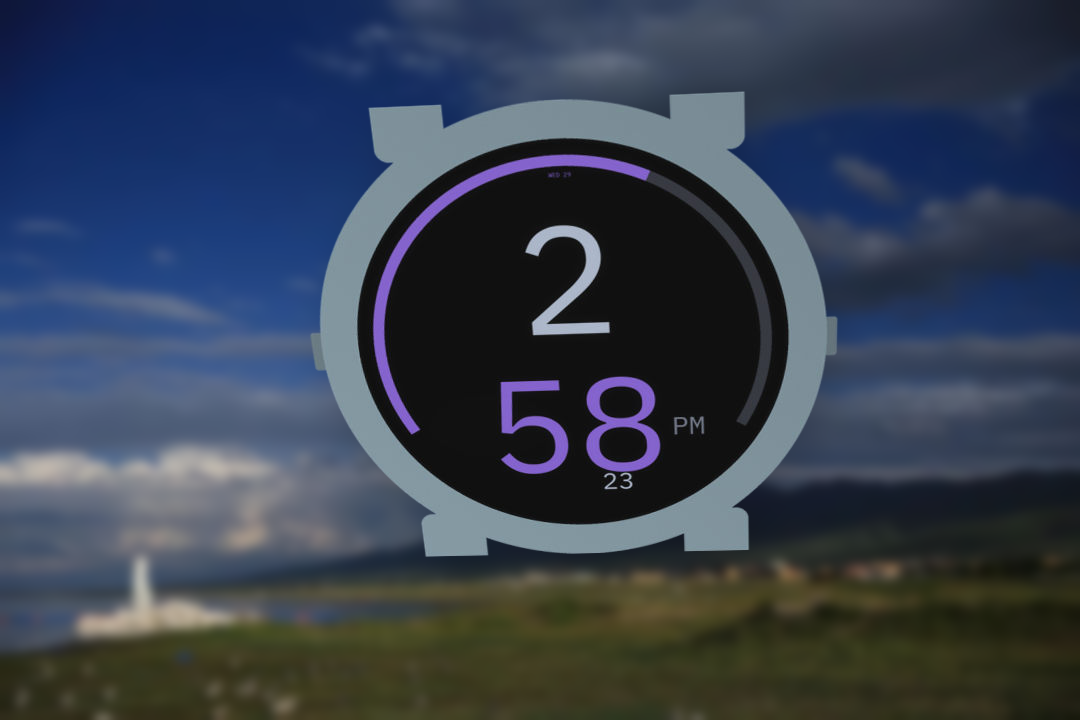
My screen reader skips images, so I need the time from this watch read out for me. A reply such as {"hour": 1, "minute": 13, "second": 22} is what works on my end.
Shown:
{"hour": 2, "minute": 58, "second": 23}
